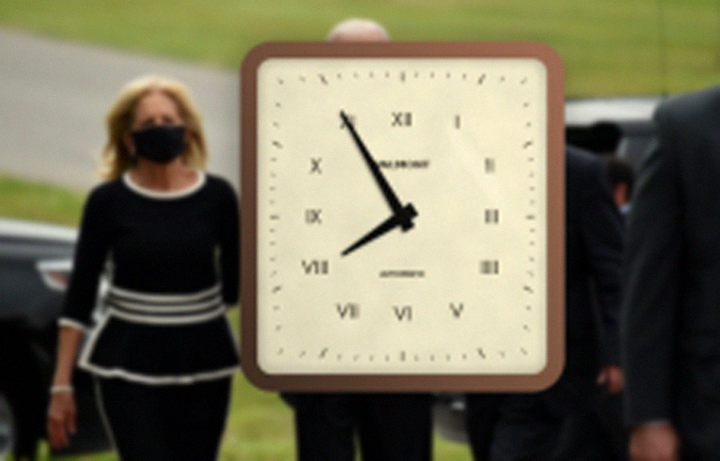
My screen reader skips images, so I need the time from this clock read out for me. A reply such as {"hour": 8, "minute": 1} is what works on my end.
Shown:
{"hour": 7, "minute": 55}
